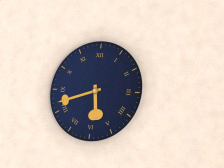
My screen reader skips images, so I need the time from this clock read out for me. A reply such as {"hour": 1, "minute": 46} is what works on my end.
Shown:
{"hour": 5, "minute": 42}
